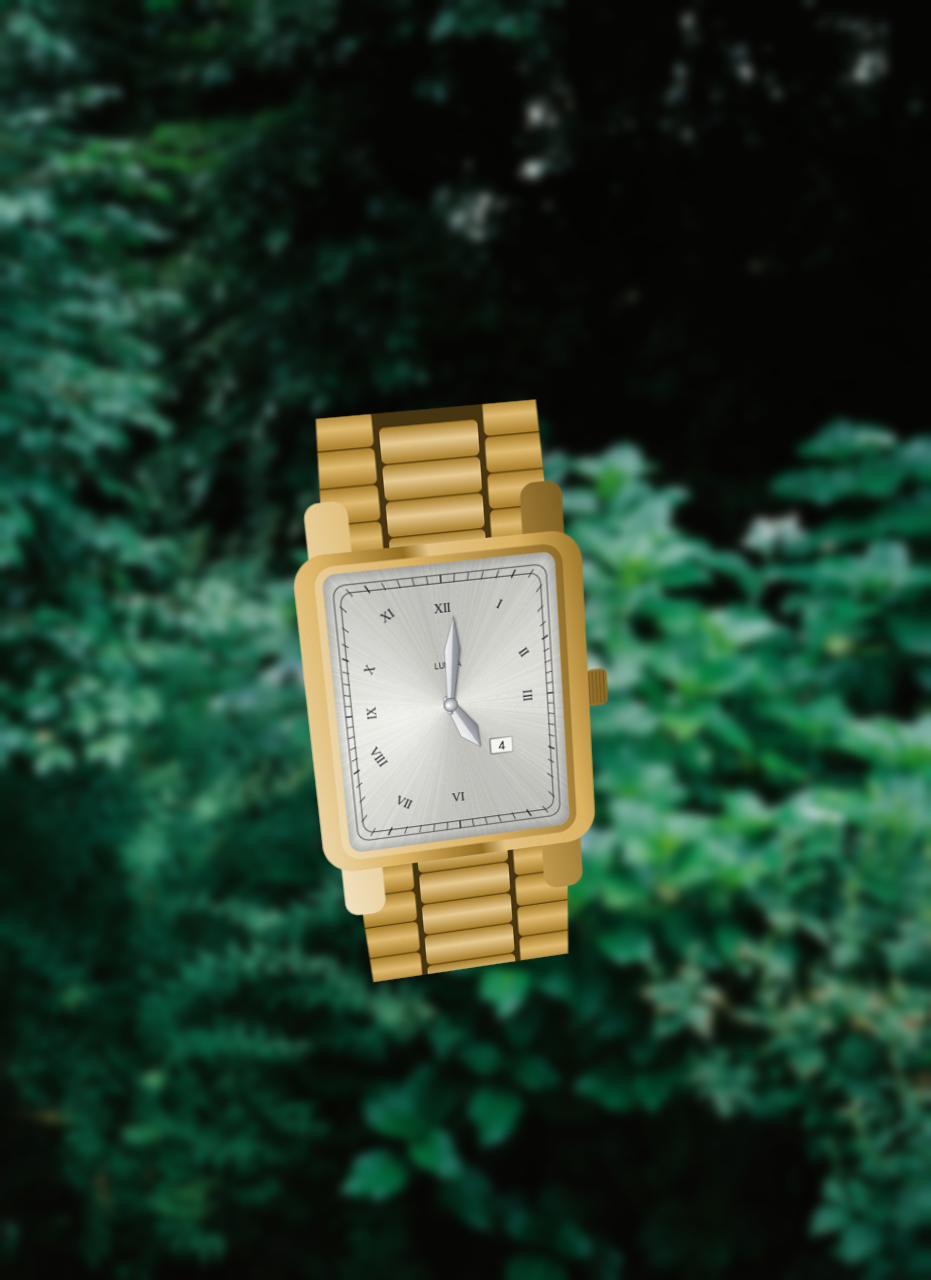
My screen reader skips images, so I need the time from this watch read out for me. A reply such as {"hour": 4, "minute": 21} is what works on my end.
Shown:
{"hour": 5, "minute": 1}
